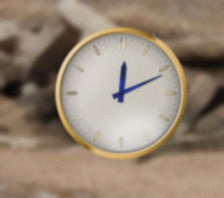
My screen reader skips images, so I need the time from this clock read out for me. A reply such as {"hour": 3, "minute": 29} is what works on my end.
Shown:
{"hour": 12, "minute": 11}
